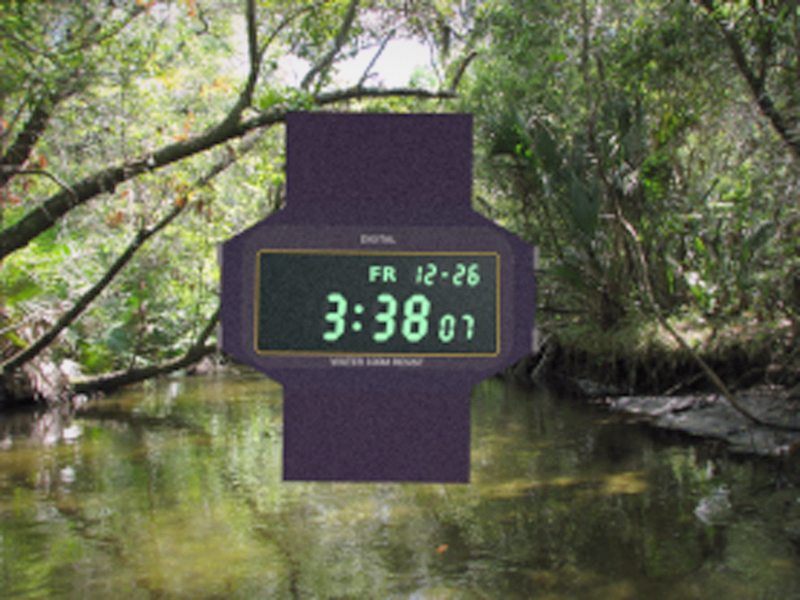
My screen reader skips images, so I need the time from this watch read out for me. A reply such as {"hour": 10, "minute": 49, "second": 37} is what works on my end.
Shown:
{"hour": 3, "minute": 38, "second": 7}
